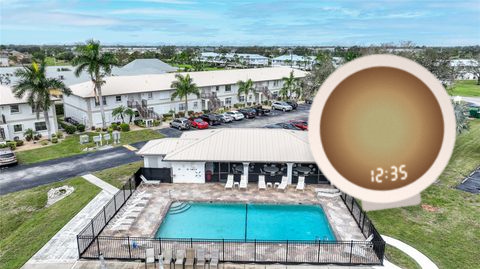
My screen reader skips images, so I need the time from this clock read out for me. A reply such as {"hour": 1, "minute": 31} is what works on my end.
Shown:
{"hour": 12, "minute": 35}
